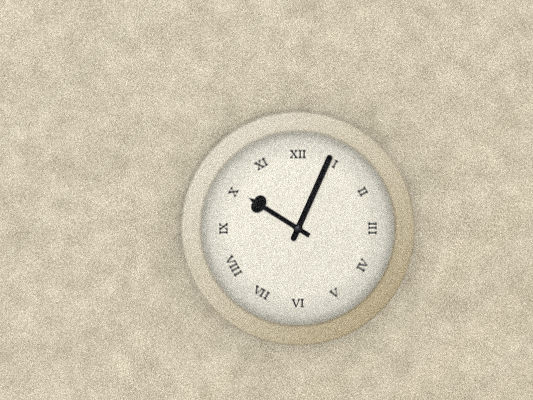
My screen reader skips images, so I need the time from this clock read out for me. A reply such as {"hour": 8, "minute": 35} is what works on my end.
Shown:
{"hour": 10, "minute": 4}
